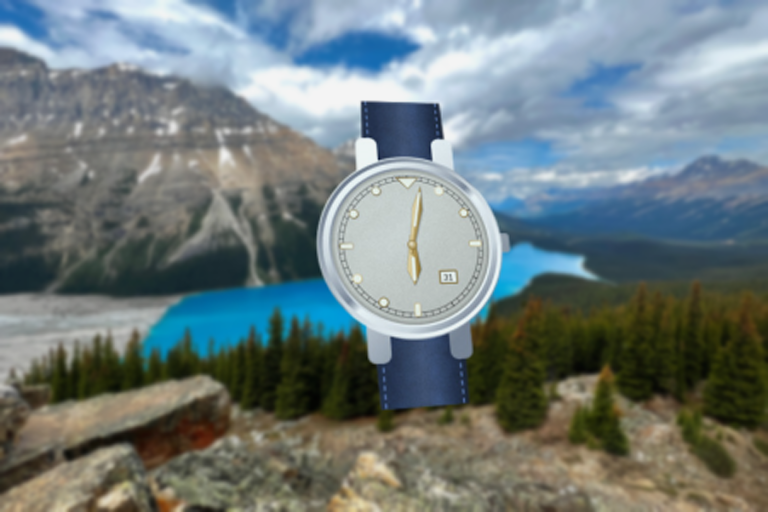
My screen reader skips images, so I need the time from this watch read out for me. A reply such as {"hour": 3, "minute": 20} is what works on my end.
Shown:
{"hour": 6, "minute": 2}
